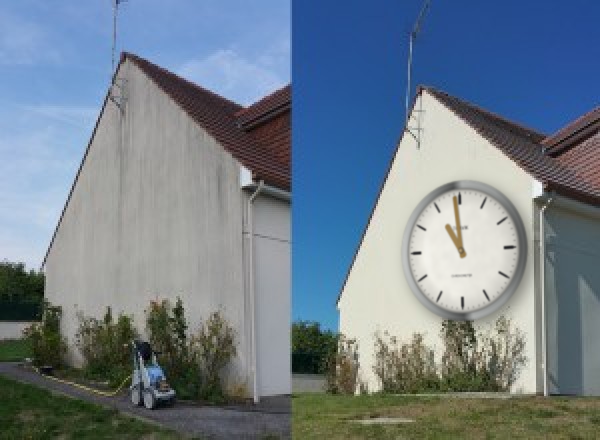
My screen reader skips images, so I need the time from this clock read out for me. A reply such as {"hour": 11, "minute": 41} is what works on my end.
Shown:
{"hour": 10, "minute": 59}
